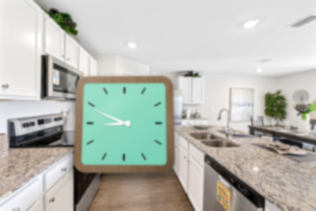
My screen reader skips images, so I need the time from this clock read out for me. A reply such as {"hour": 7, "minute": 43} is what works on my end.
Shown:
{"hour": 8, "minute": 49}
